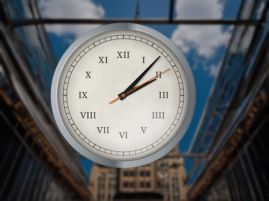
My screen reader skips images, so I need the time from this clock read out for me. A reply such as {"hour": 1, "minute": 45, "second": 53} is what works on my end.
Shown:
{"hour": 2, "minute": 7, "second": 10}
